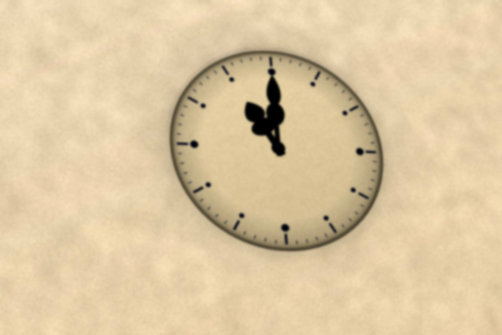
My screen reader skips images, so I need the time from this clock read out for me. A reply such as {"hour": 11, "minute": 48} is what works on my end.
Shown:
{"hour": 11, "minute": 0}
